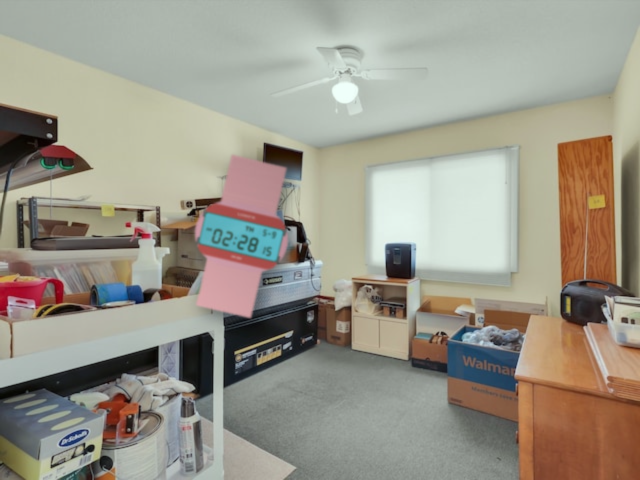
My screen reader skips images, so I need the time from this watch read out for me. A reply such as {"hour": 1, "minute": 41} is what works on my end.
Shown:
{"hour": 2, "minute": 28}
